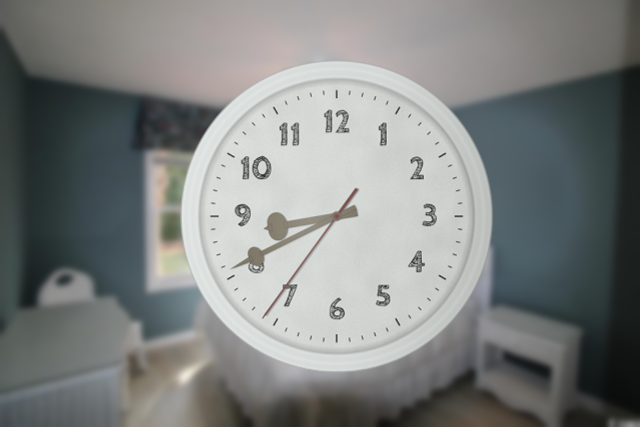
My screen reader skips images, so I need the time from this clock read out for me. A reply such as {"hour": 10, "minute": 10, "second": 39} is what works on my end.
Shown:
{"hour": 8, "minute": 40, "second": 36}
